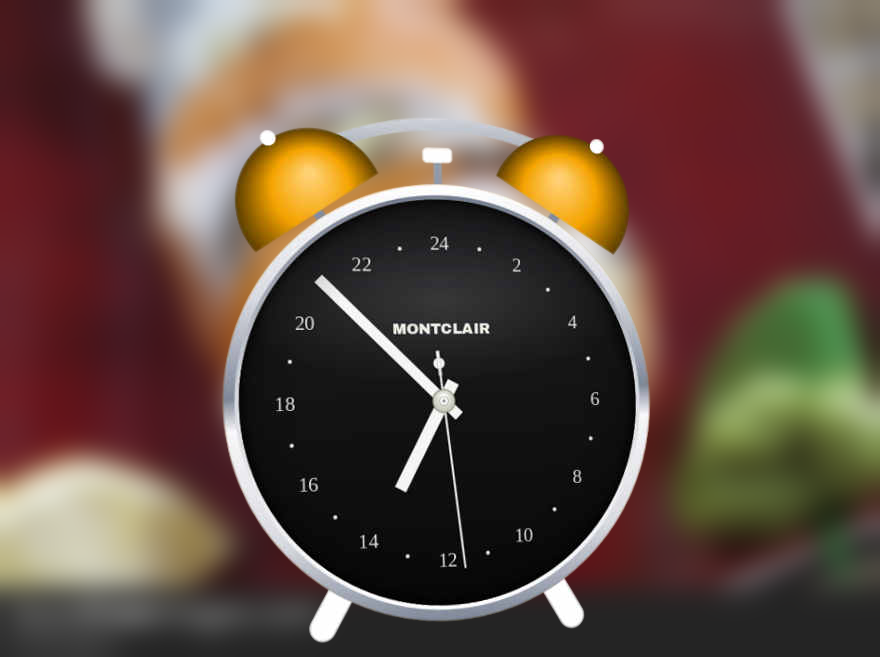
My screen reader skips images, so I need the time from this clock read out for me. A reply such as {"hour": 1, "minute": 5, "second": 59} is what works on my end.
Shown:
{"hour": 13, "minute": 52, "second": 29}
